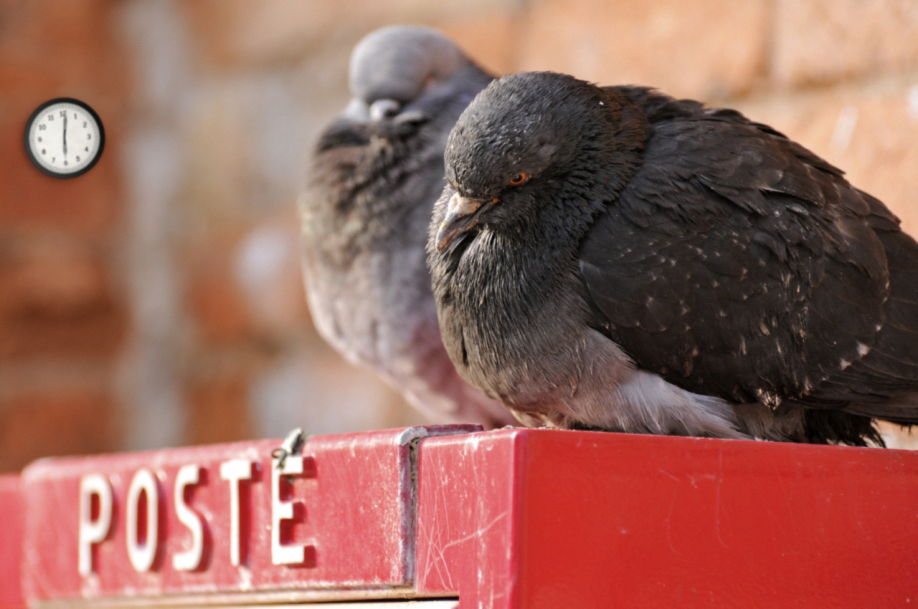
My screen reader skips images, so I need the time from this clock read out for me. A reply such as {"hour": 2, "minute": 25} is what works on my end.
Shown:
{"hour": 6, "minute": 1}
